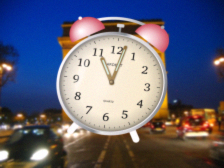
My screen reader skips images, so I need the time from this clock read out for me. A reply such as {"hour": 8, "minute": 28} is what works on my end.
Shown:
{"hour": 11, "minute": 2}
